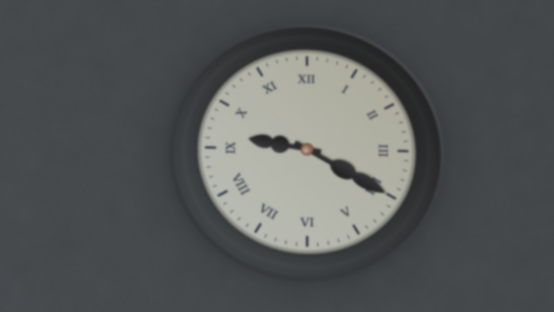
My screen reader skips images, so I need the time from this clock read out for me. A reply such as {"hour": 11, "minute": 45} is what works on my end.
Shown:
{"hour": 9, "minute": 20}
